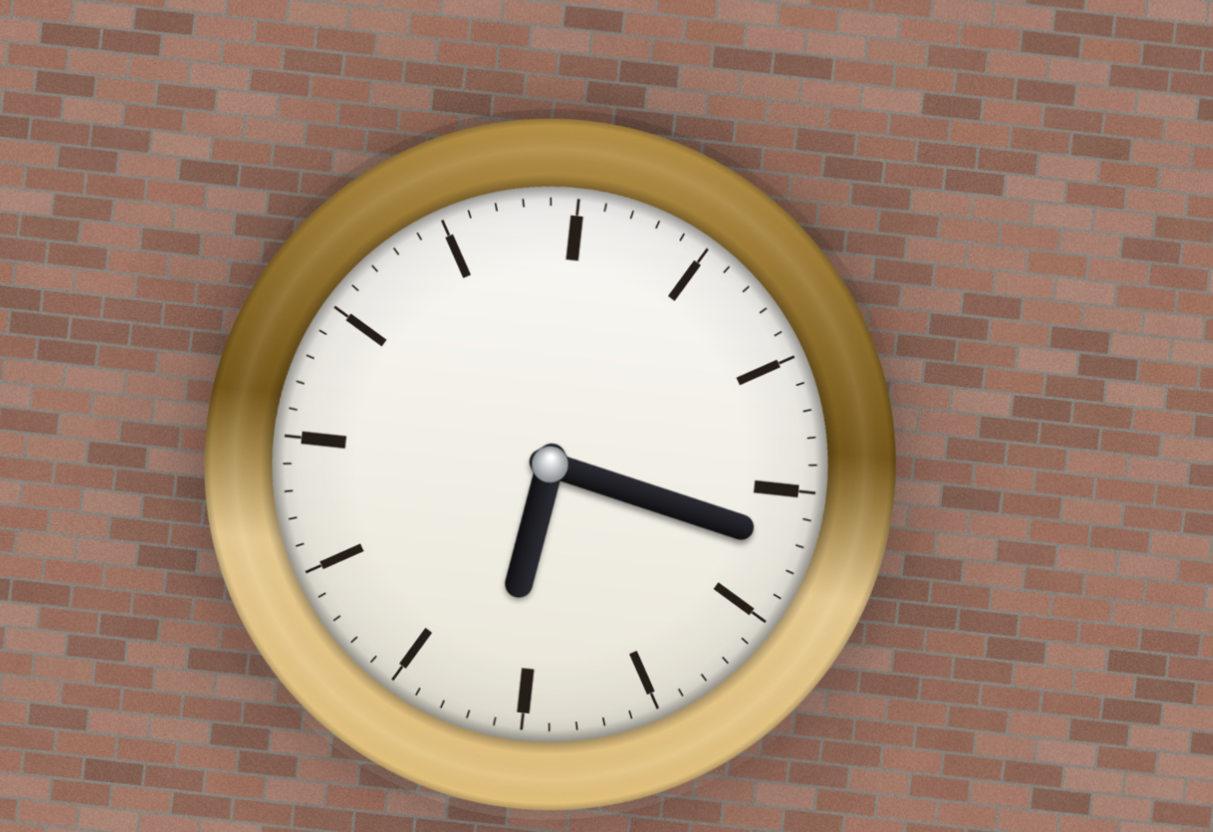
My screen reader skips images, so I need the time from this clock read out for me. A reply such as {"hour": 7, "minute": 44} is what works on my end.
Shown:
{"hour": 6, "minute": 17}
